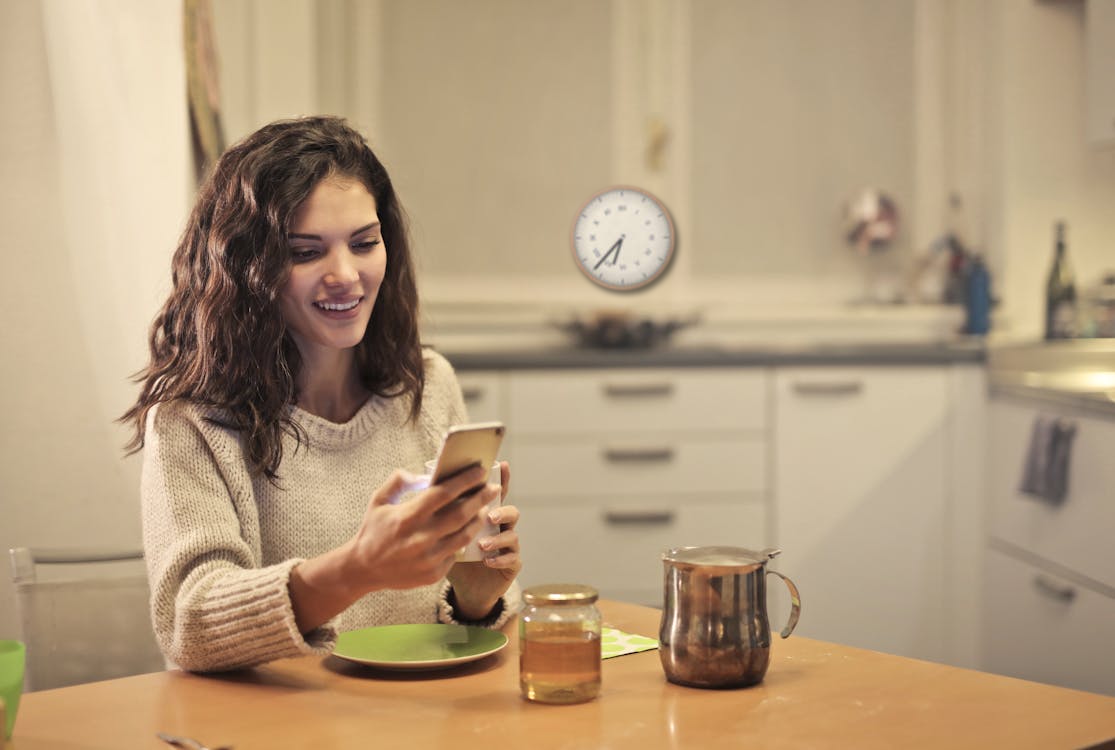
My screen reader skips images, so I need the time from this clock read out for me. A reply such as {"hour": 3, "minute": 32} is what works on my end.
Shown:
{"hour": 6, "minute": 37}
